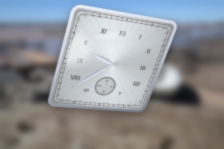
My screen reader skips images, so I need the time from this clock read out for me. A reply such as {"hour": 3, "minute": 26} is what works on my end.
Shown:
{"hour": 9, "minute": 38}
